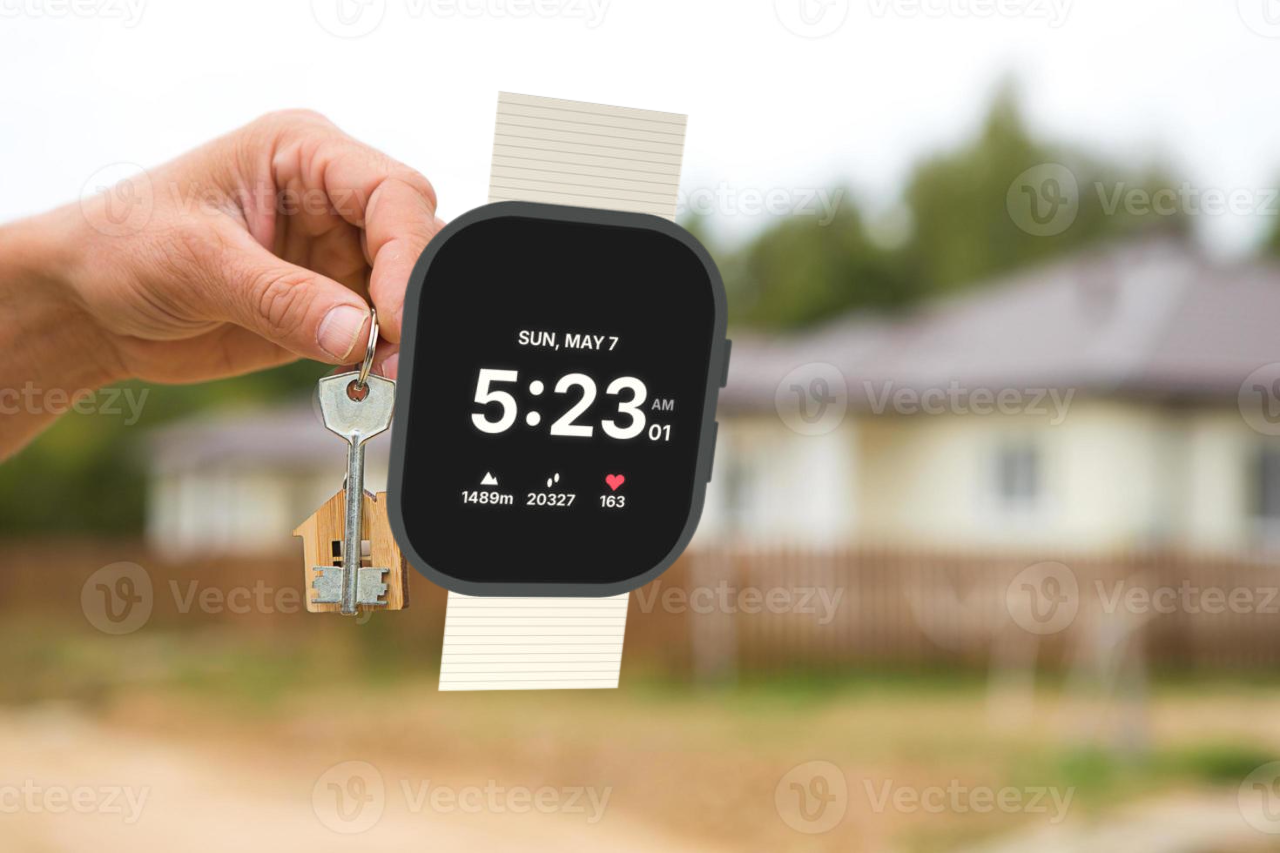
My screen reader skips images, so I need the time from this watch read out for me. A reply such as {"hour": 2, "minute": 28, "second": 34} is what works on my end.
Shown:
{"hour": 5, "minute": 23, "second": 1}
